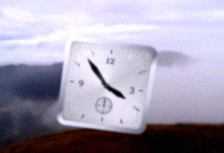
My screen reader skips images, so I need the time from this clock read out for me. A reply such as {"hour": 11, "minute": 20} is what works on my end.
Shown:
{"hour": 3, "minute": 53}
